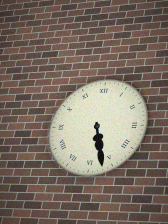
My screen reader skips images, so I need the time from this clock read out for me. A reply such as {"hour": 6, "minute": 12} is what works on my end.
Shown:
{"hour": 5, "minute": 27}
